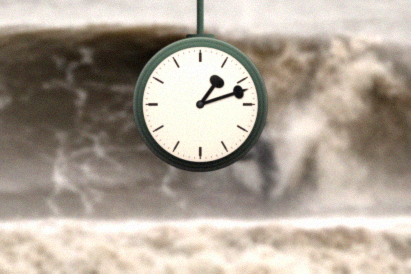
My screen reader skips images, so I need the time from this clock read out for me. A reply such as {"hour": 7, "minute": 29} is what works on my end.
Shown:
{"hour": 1, "minute": 12}
